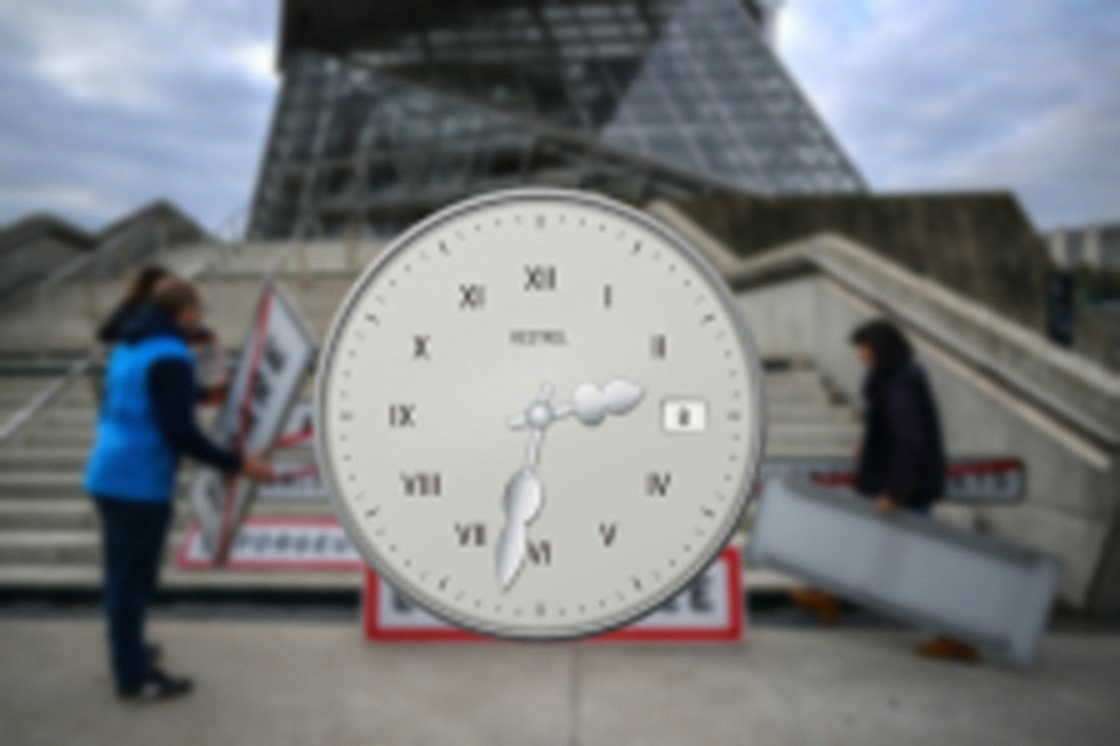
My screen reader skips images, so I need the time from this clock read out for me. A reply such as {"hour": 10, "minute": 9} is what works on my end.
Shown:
{"hour": 2, "minute": 32}
